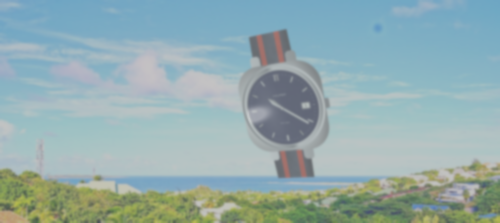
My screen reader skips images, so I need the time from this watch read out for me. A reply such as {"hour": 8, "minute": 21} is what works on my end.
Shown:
{"hour": 10, "minute": 21}
